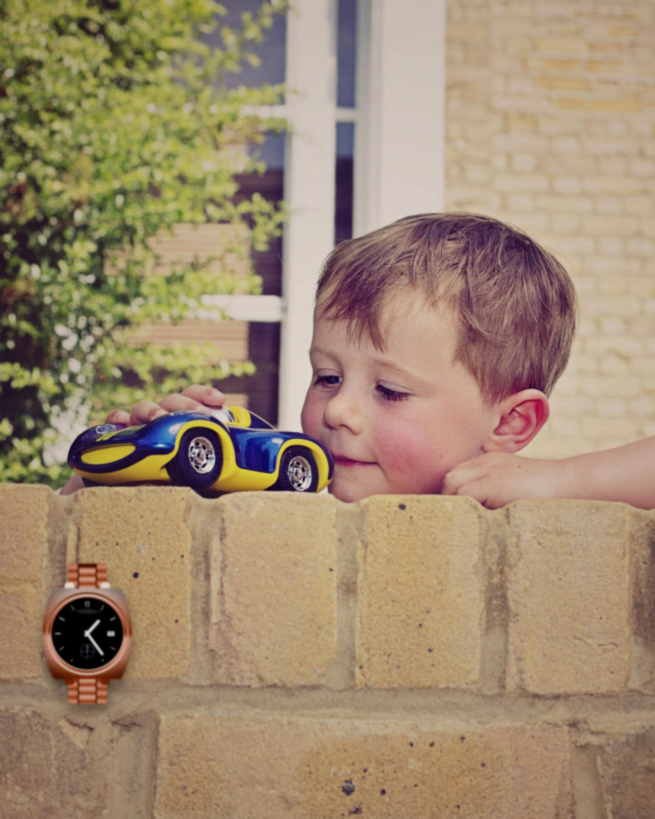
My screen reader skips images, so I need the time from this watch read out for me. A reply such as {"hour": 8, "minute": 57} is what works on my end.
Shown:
{"hour": 1, "minute": 24}
